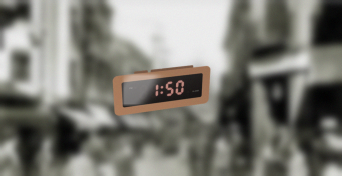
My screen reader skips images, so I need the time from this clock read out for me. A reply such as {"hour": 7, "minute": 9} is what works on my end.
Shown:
{"hour": 1, "minute": 50}
